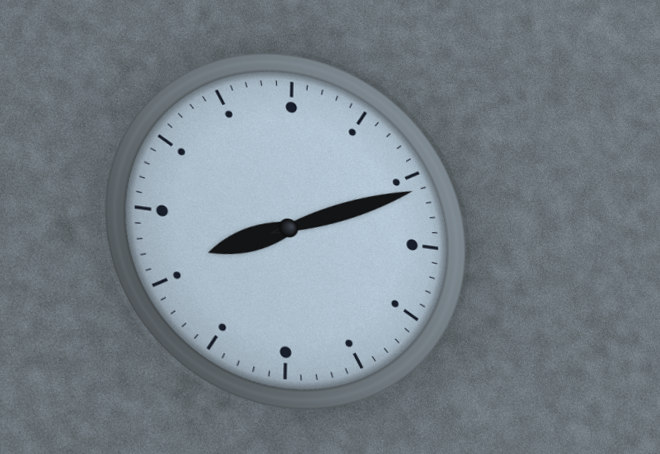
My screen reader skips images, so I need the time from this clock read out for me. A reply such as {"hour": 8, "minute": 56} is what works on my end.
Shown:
{"hour": 8, "minute": 11}
